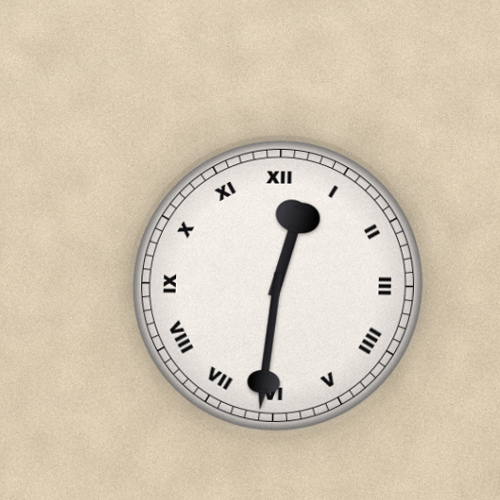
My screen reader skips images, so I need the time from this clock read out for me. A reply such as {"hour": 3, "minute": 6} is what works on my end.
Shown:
{"hour": 12, "minute": 31}
